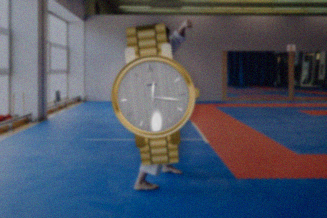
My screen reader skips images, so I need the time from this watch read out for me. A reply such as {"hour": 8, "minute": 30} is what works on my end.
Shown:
{"hour": 12, "minute": 17}
